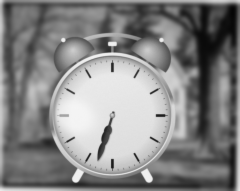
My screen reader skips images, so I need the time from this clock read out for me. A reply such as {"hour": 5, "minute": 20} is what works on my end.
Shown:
{"hour": 6, "minute": 33}
